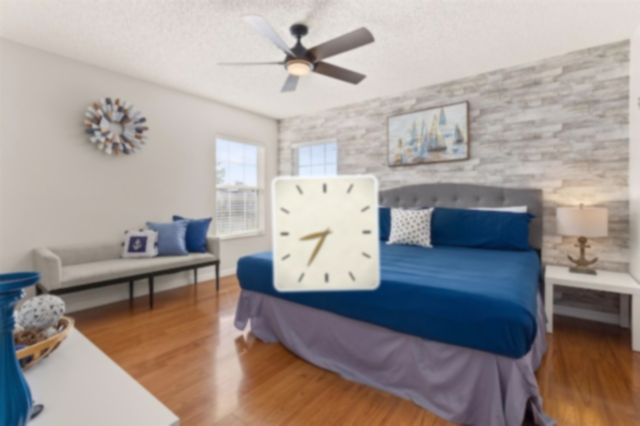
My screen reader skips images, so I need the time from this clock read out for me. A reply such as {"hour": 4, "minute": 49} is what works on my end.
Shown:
{"hour": 8, "minute": 35}
